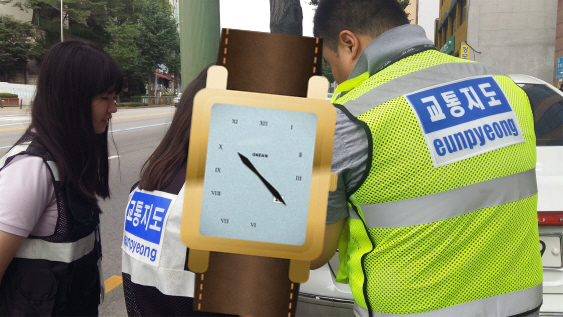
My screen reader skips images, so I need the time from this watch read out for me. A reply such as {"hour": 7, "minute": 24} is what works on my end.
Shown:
{"hour": 10, "minute": 22}
